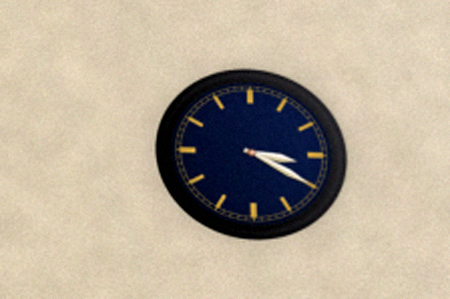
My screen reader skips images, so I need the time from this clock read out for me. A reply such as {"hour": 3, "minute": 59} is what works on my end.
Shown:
{"hour": 3, "minute": 20}
